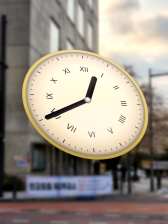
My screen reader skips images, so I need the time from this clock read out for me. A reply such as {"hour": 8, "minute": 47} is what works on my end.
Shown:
{"hour": 12, "minute": 40}
